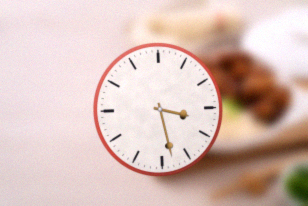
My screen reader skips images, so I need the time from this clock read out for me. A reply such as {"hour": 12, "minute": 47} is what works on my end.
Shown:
{"hour": 3, "minute": 28}
